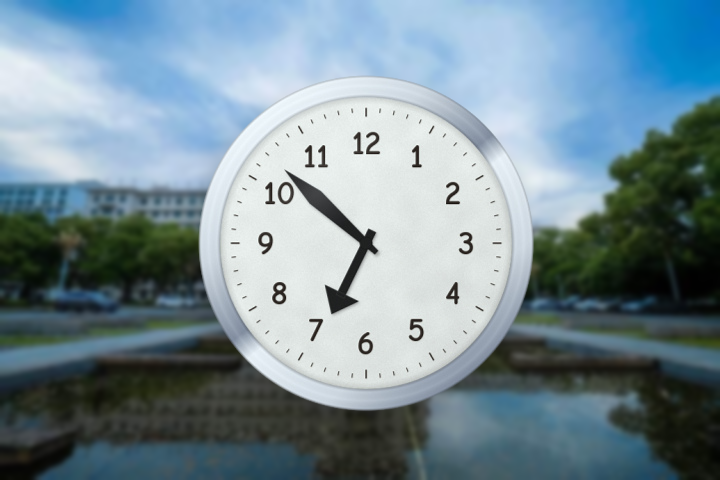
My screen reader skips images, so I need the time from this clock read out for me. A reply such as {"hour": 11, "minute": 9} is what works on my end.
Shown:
{"hour": 6, "minute": 52}
